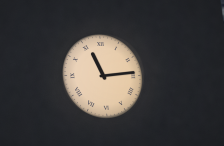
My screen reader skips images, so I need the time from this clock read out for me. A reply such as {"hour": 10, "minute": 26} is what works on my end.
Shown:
{"hour": 11, "minute": 14}
